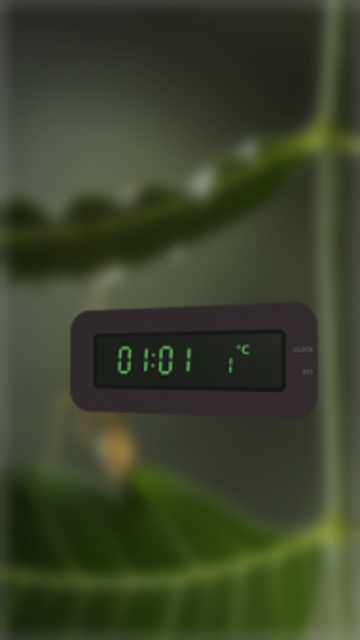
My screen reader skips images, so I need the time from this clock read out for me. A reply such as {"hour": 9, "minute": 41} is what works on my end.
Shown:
{"hour": 1, "minute": 1}
